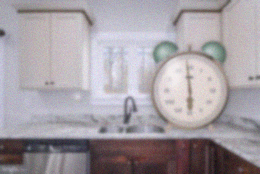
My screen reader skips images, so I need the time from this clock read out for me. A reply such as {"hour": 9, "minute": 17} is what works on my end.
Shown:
{"hour": 5, "minute": 59}
